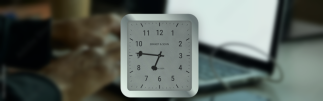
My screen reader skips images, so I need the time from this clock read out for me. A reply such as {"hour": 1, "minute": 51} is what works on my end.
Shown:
{"hour": 6, "minute": 46}
